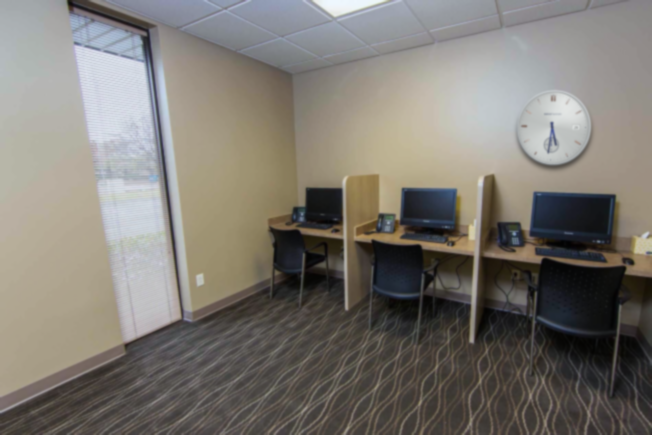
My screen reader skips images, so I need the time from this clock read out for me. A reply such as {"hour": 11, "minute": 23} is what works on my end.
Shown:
{"hour": 5, "minute": 31}
